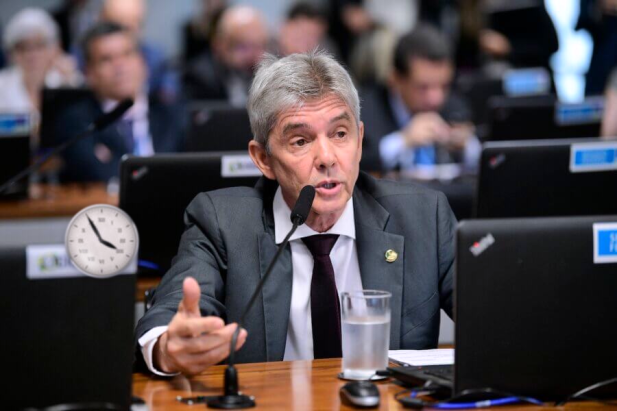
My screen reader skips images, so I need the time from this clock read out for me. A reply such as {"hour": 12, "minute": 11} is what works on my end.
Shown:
{"hour": 3, "minute": 55}
